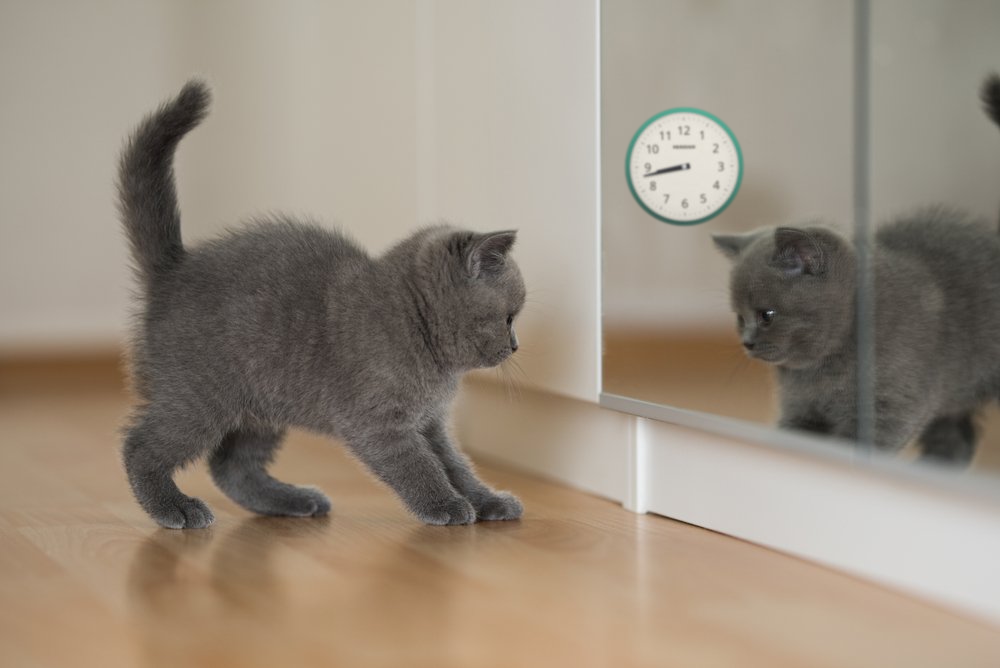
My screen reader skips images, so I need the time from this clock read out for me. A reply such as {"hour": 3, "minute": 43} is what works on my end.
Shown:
{"hour": 8, "minute": 43}
